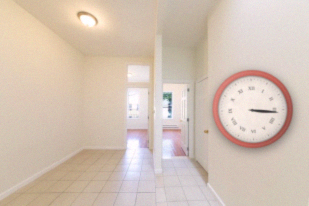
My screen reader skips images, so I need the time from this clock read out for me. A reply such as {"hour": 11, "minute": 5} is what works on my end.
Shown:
{"hour": 3, "minute": 16}
